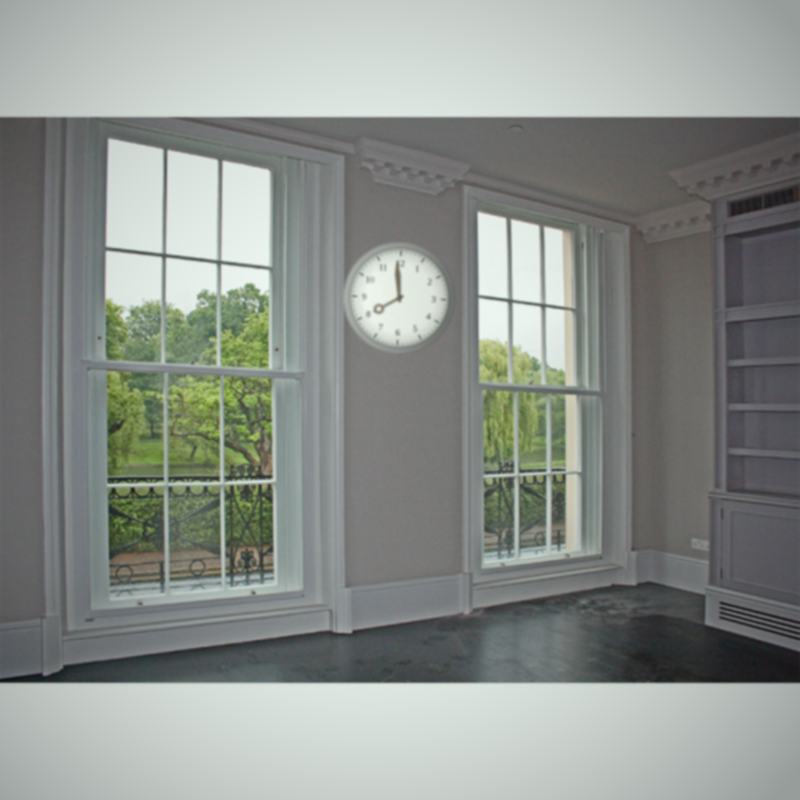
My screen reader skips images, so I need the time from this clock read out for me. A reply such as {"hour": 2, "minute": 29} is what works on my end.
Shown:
{"hour": 7, "minute": 59}
